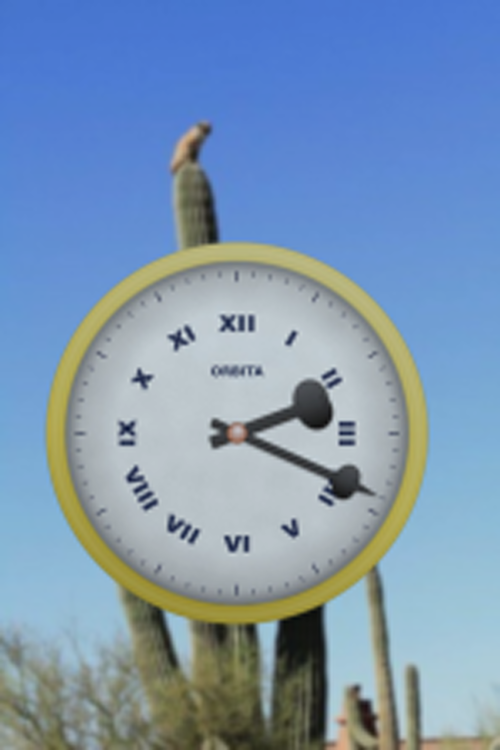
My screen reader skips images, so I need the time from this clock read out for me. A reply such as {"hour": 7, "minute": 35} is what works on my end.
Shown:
{"hour": 2, "minute": 19}
